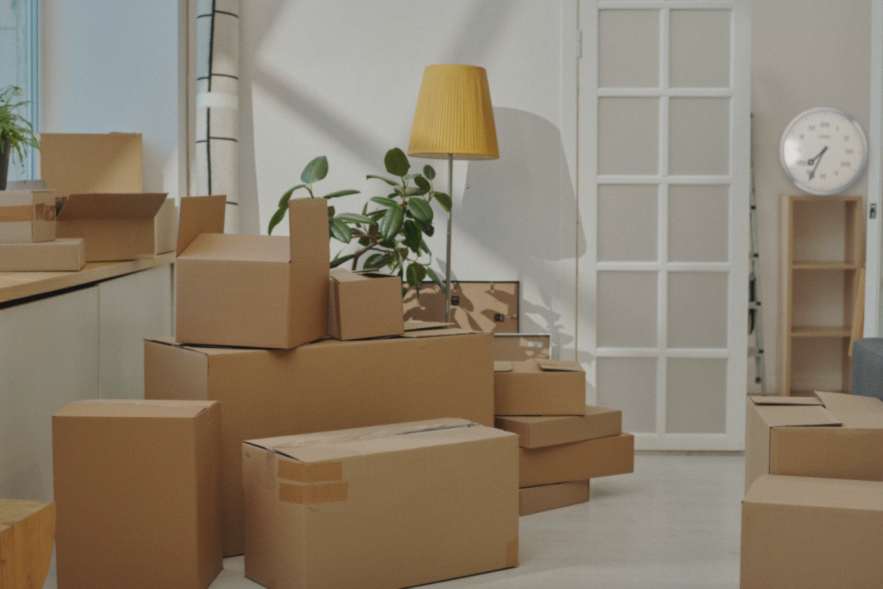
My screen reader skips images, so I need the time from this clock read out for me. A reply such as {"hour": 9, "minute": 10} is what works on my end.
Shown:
{"hour": 7, "minute": 34}
